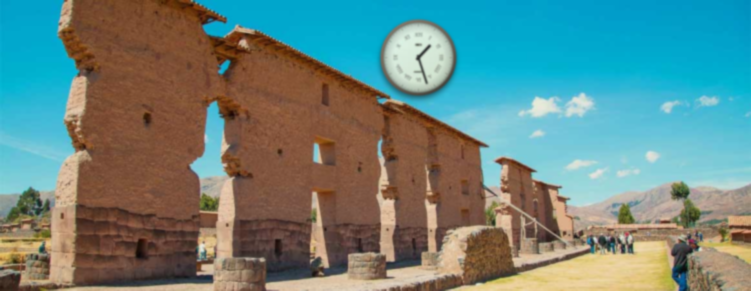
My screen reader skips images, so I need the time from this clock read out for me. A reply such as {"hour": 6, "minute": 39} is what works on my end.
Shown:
{"hour": 1, "minute": 27}
